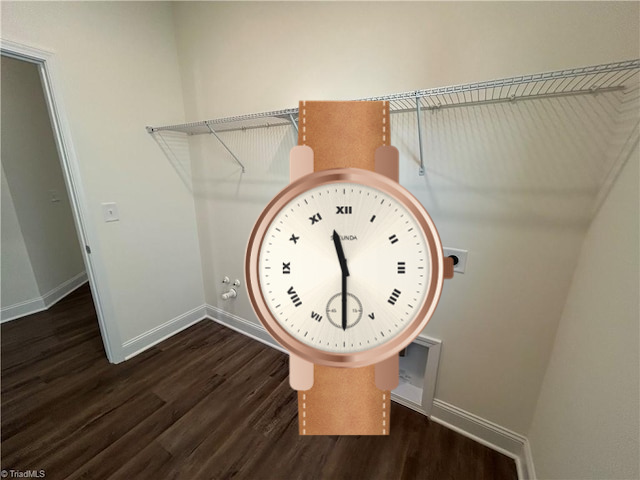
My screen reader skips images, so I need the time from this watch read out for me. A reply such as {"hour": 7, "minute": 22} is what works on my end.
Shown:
{"hour": 11, "minute": 30}
